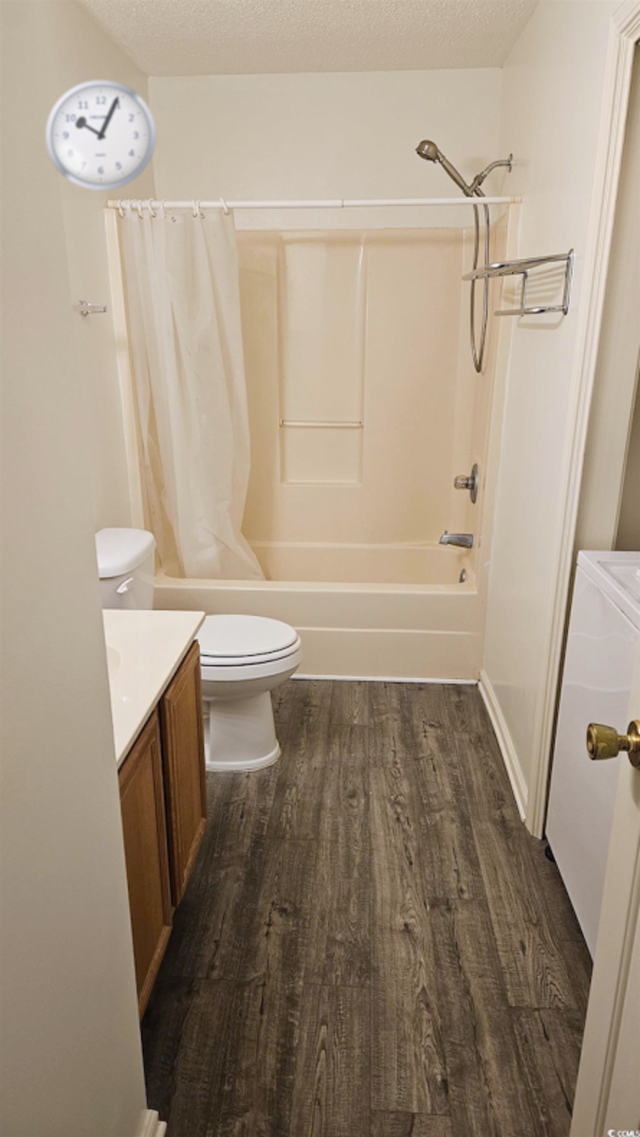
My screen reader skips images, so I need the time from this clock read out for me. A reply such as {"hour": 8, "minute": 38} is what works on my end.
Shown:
{"hour": 10, "minute": 4}
